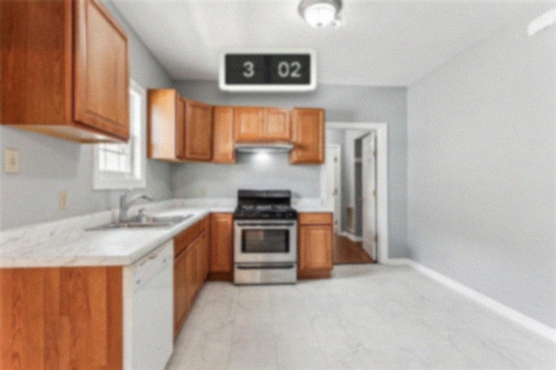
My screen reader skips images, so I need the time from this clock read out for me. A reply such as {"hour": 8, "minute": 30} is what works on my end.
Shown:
{"hour": 3, "minute": 2}
